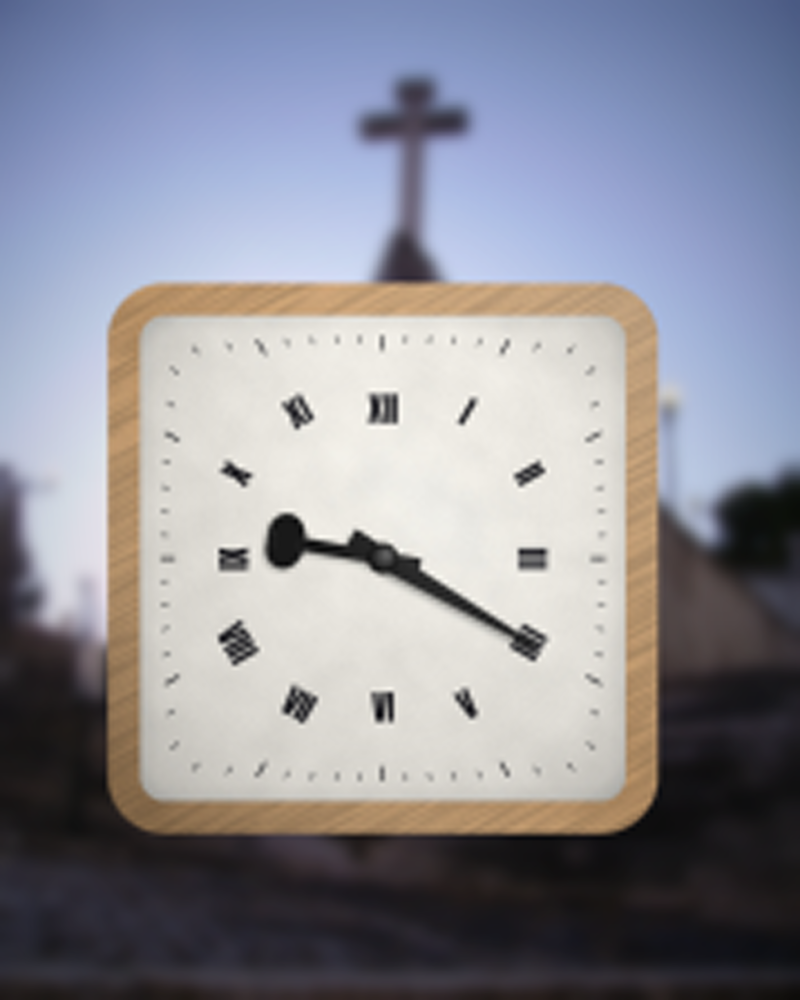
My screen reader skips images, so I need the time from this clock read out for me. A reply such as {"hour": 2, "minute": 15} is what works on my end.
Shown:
{"hour": 9, "minute": 20}
